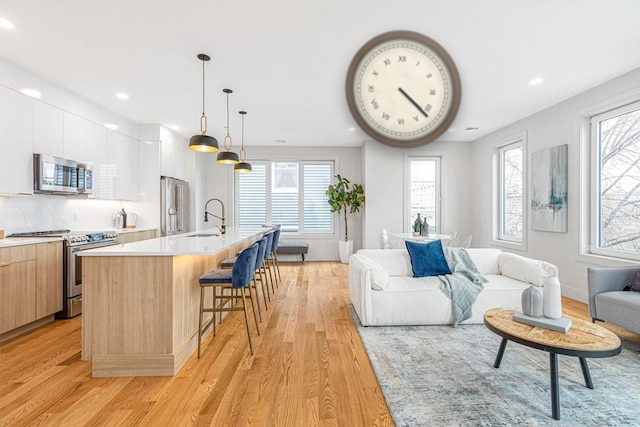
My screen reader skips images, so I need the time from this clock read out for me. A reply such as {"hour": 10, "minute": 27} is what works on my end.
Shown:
{"hour": 4, "minute": 22}
